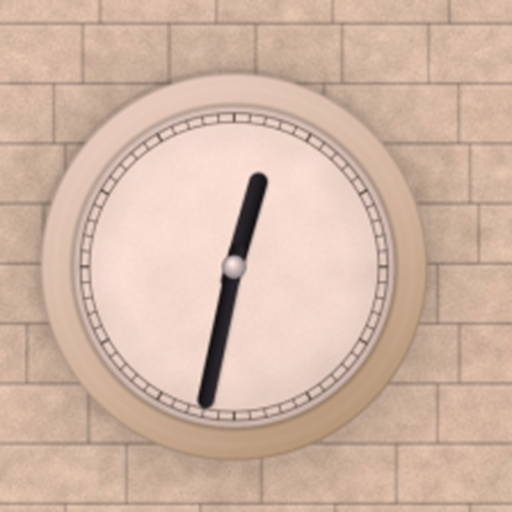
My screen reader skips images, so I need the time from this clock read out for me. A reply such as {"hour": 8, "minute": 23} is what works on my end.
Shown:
{"hour": 12, "minute": 32}
